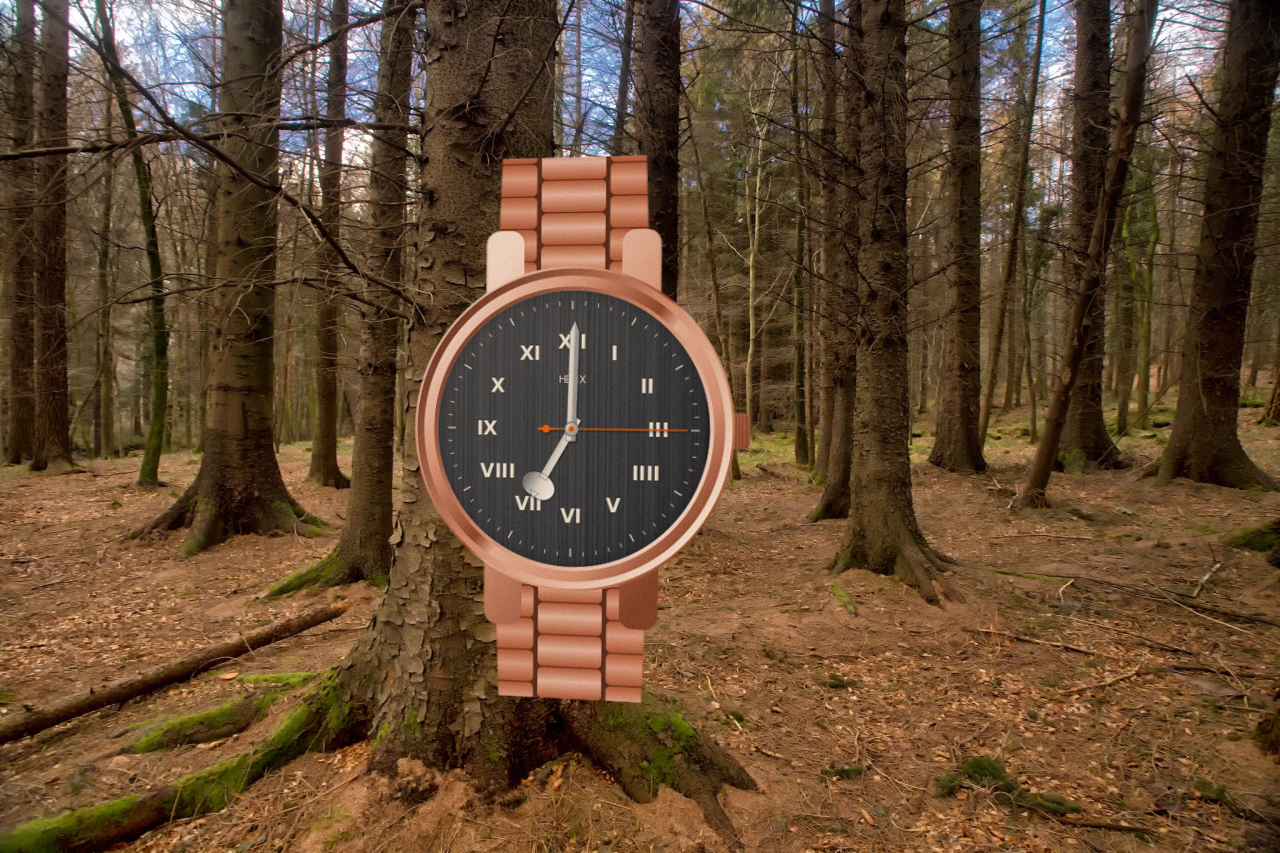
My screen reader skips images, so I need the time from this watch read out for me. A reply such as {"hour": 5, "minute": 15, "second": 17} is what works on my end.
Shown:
{"hour": 7, "minute": 0, "second": 15}
